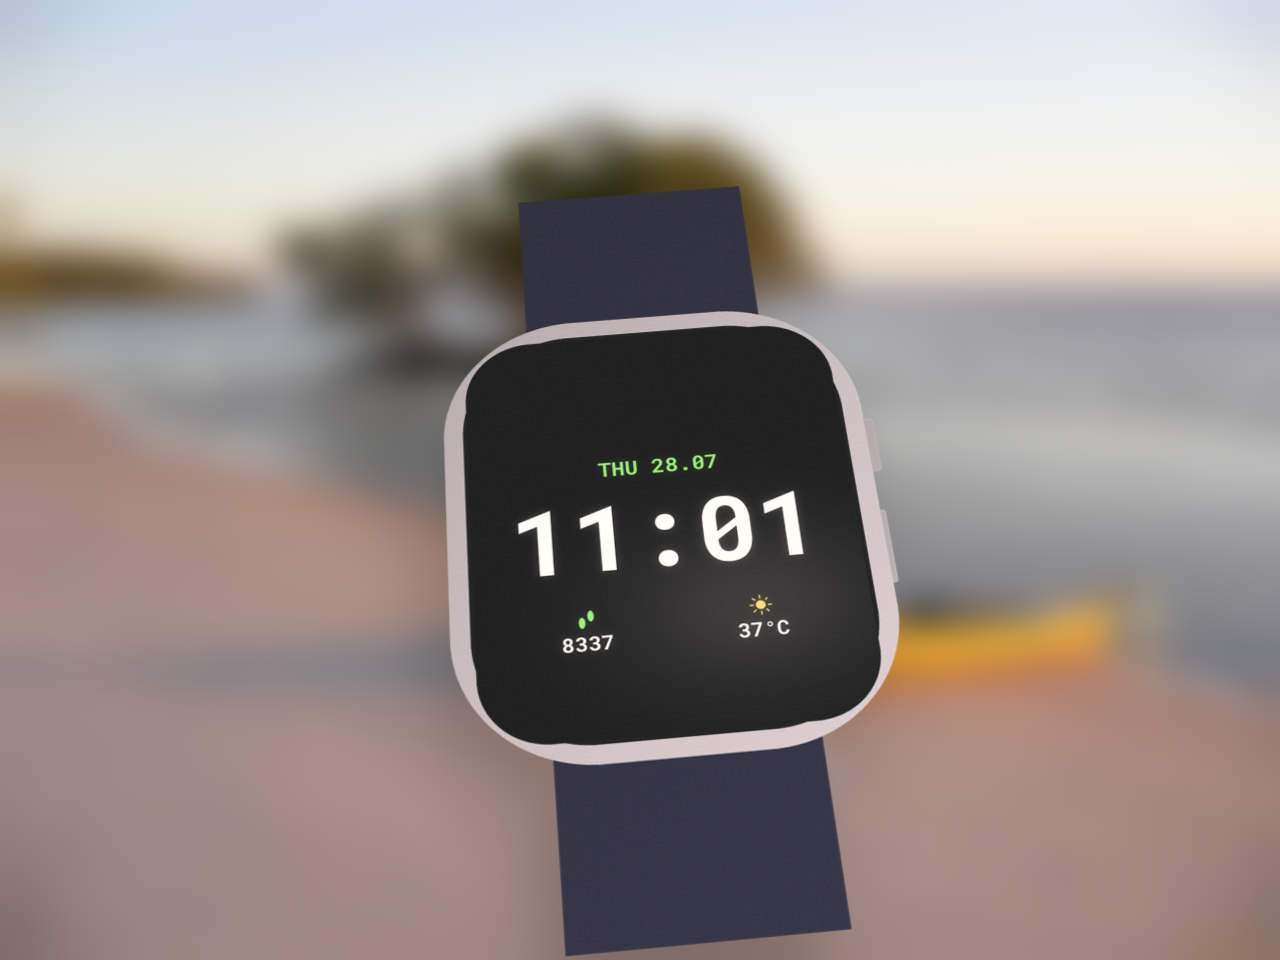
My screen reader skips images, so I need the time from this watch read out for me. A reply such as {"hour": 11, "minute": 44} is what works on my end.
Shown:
{"hour": 11, "minute": 1}
